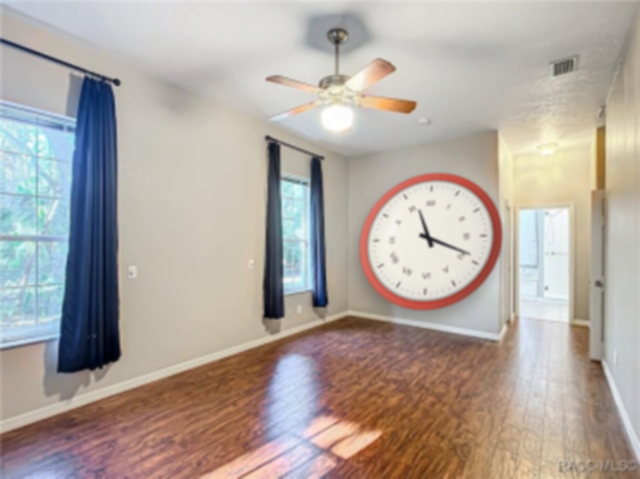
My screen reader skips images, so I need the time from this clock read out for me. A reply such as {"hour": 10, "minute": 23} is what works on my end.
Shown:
{"hour": 11, "minute": 19}
